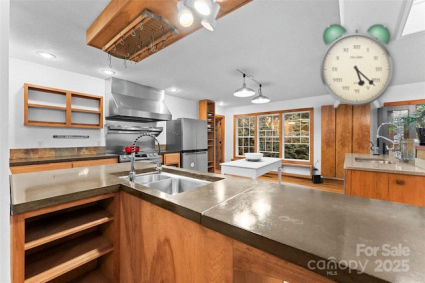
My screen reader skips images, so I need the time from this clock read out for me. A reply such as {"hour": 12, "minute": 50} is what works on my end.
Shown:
{"hour": 5, "minute": 22}
